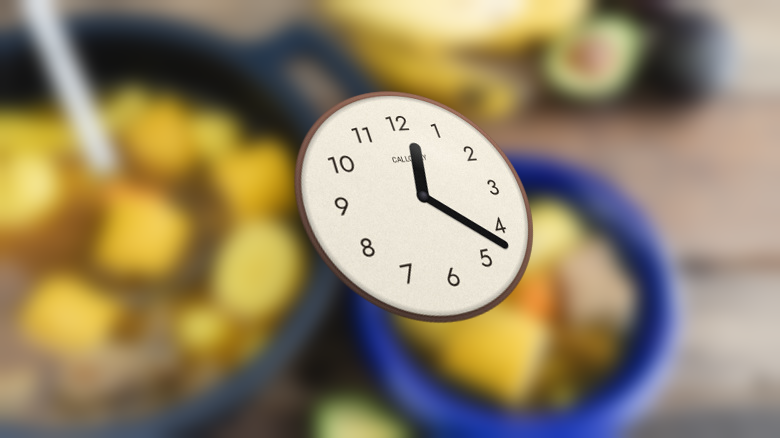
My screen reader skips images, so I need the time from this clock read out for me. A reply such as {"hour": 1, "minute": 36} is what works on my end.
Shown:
{"hour": 12, "minute": 22}
